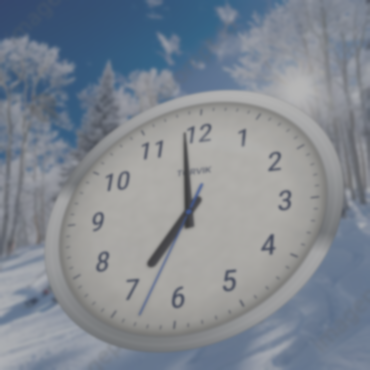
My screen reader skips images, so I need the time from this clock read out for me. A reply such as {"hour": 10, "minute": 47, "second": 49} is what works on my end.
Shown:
{"hour": 6, "minute": 58, "second": 33}
